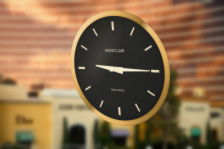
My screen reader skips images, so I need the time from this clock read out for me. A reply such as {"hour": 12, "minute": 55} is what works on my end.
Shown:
{"hour": 9, "minute": 15}
